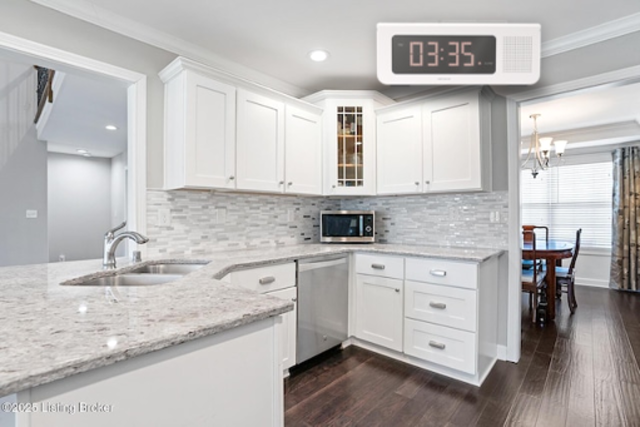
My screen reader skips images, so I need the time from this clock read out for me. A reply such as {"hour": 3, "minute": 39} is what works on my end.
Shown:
{"hour": 3, "minute": 35}
